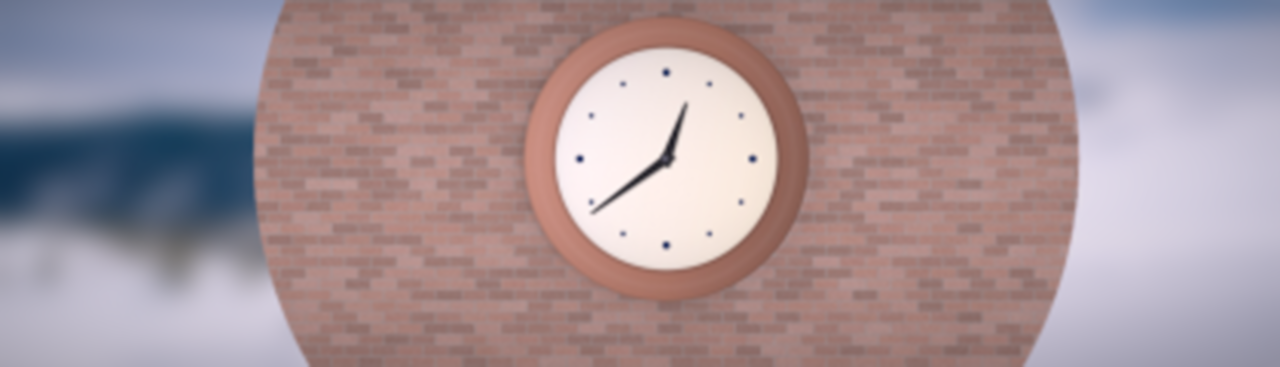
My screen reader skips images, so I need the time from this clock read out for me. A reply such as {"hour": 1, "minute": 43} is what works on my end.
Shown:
{"hour": 12, "minute": 39}
